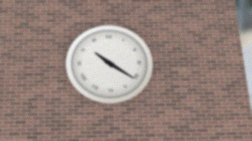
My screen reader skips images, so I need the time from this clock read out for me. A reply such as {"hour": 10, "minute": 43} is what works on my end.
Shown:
{"hour": 10, "minute": 21}
